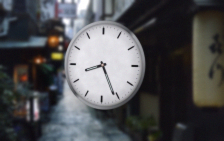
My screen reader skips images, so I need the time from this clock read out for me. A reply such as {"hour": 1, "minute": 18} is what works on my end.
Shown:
{"hour": 8, "minute": 26}
